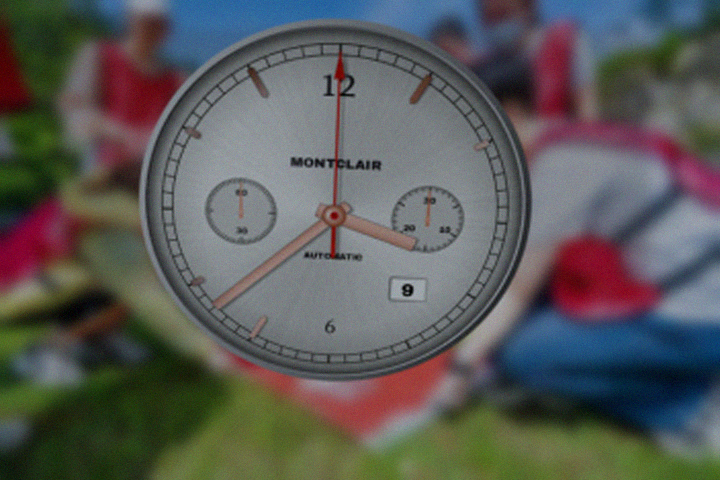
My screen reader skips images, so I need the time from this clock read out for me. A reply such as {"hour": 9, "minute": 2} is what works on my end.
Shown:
{"hour": 3, "minute": 38}
